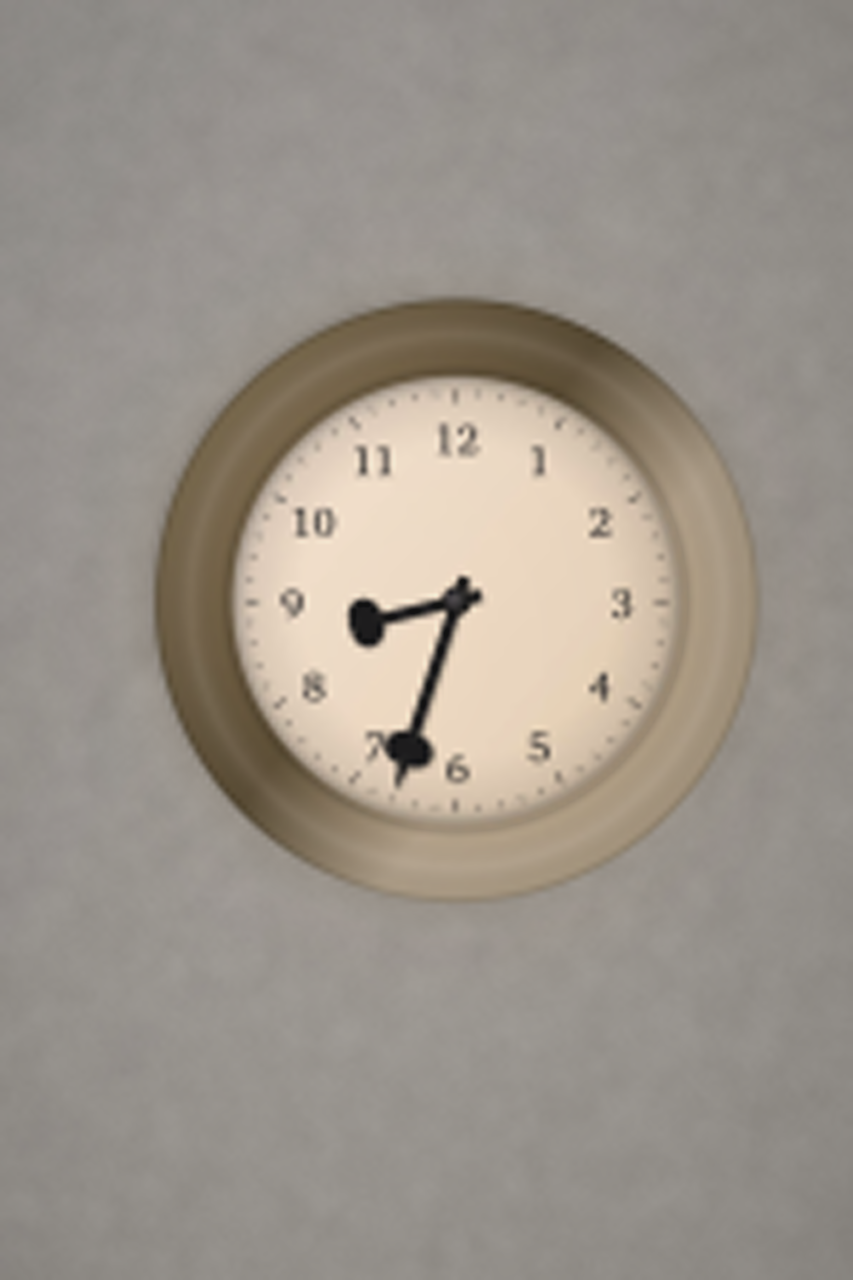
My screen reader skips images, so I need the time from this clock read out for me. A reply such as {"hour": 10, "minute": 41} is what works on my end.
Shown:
{"hour": 8, "minute": 33}
